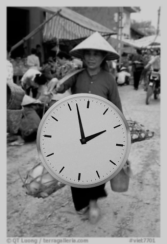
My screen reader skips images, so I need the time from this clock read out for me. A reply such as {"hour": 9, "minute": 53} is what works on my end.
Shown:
{"hour": 1, "minute": 57}
